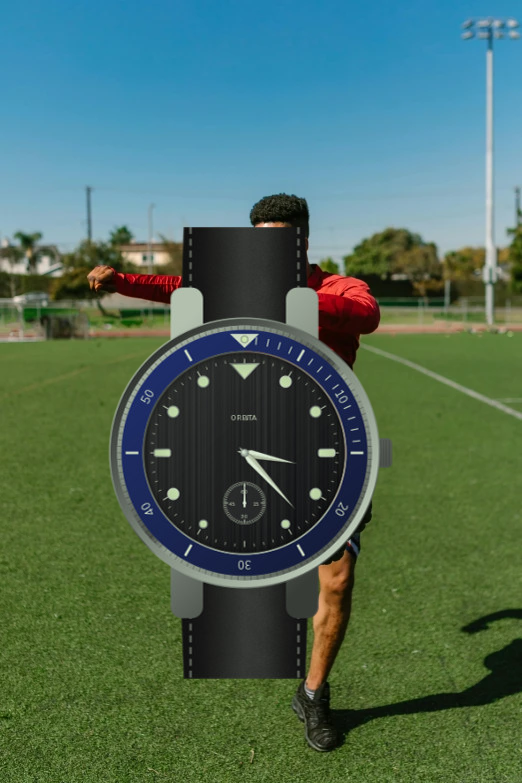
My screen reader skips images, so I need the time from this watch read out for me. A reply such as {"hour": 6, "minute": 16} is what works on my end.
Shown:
{"hour": 3, "minute": 23}
